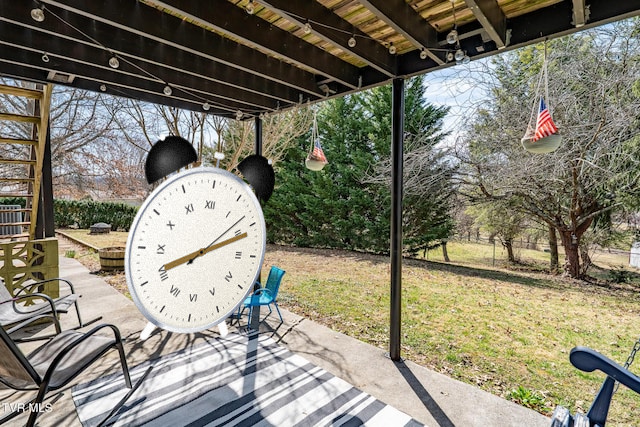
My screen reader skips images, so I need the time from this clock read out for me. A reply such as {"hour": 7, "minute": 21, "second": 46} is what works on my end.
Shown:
{"hour": 8, "minute": 11, "second": 8}
